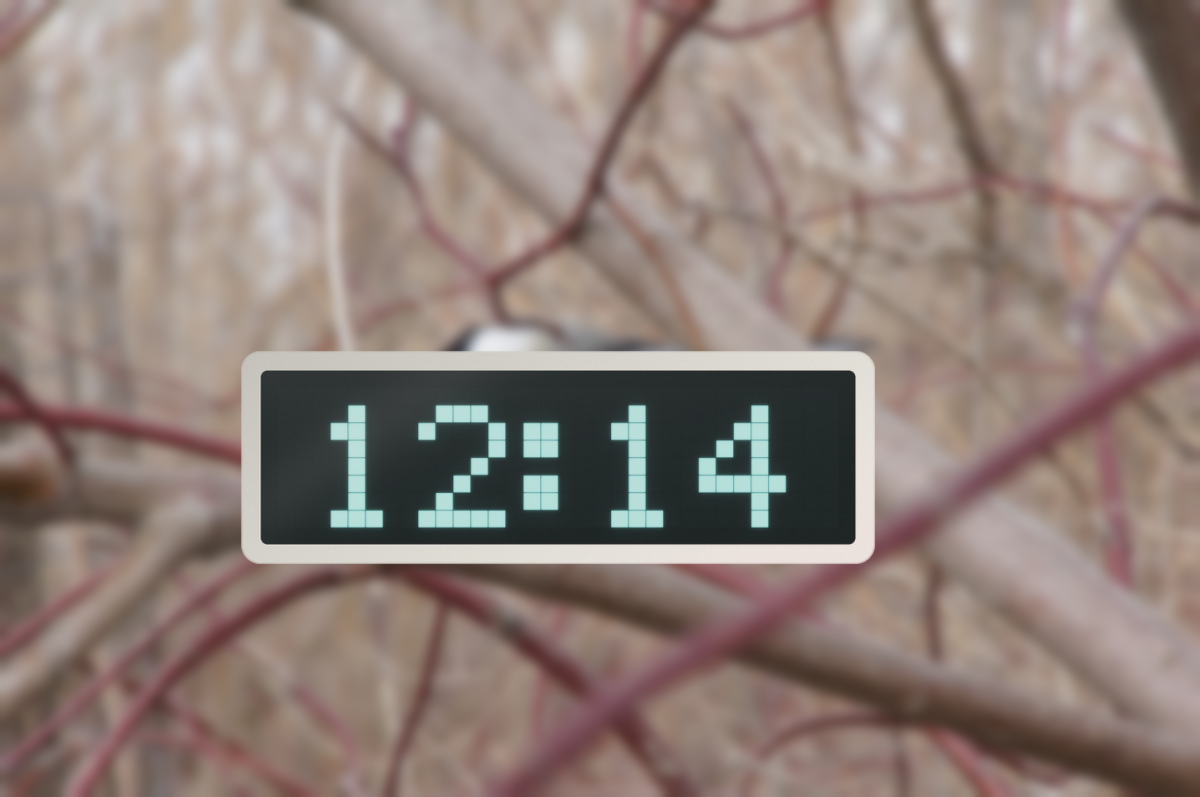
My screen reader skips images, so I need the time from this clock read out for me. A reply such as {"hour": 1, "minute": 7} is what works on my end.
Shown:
{"hour": 12, "minute": 14}
